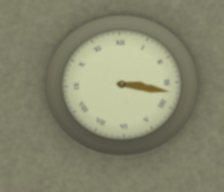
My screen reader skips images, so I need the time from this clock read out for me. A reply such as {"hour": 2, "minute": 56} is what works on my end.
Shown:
{"hour": 3, "minute": 17}
